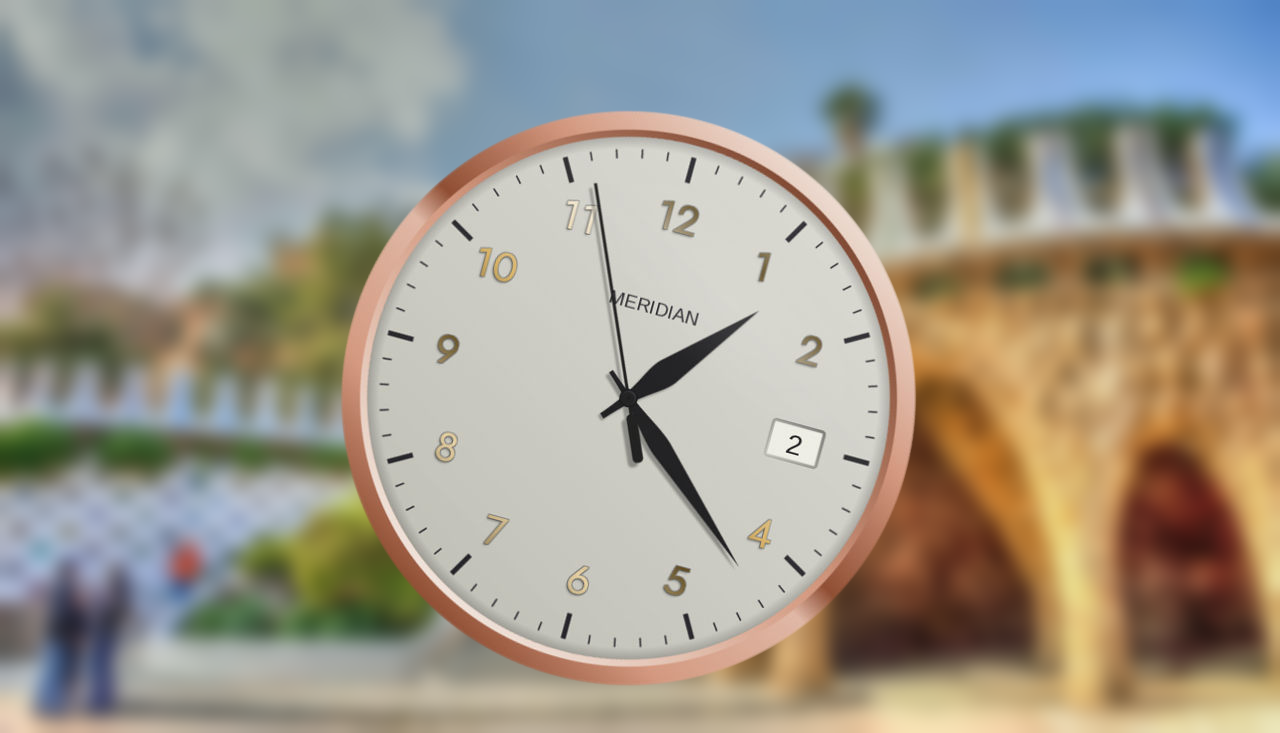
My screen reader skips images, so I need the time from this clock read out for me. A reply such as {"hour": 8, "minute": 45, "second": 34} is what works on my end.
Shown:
{"hour": 1, "minute": 21, "second": 56}
